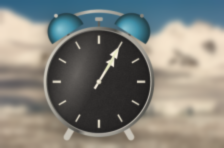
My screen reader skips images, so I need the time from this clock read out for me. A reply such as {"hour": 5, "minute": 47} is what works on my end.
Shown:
{"hour": 1, "minute": 5}
